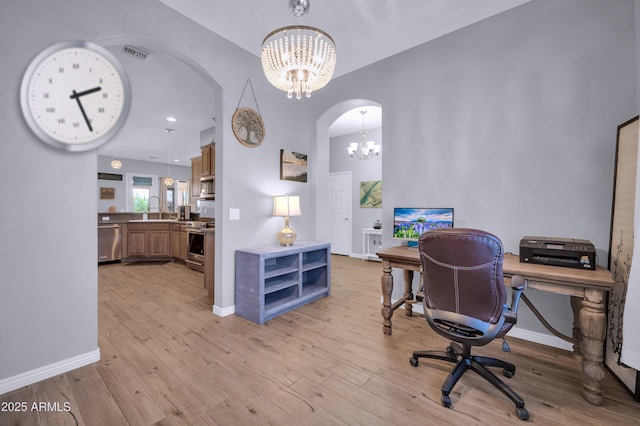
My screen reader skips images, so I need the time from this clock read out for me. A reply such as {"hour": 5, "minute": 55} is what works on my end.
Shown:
{"hour": 2, "minute": 26}
